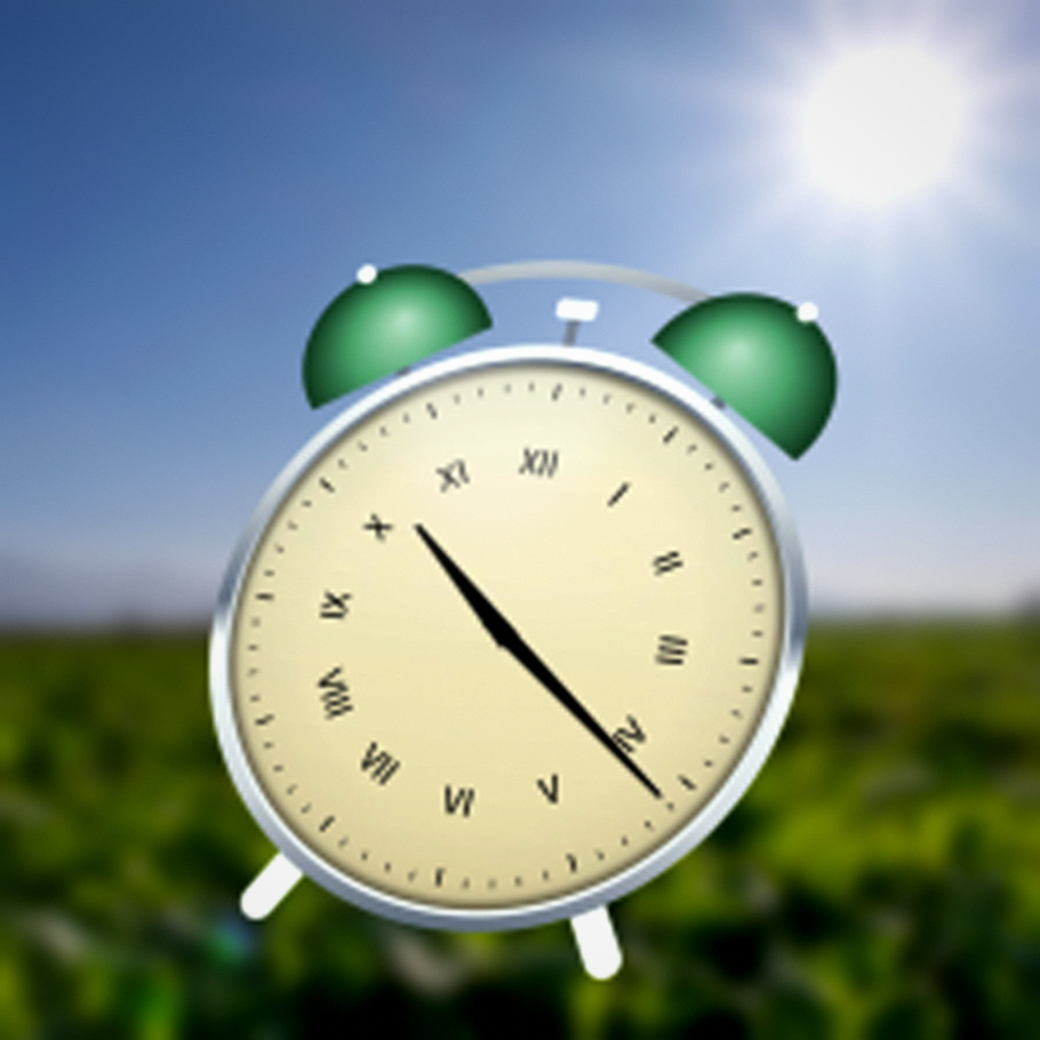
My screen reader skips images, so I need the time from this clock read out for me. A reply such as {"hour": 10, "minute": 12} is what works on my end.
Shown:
{"hour": 10, "minute": 21}
